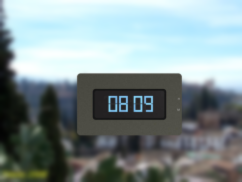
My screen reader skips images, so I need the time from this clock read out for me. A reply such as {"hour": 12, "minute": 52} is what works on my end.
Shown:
{"hour": 8, "minute": 9}
